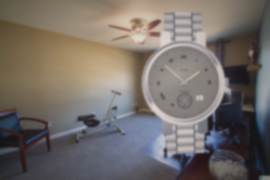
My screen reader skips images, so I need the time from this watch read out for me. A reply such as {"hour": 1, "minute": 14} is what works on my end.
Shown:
{"hour": 1, "minute": 52}
